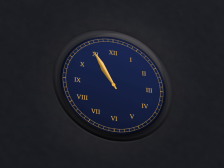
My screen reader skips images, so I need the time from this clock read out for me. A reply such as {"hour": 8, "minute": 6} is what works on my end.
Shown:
{"hour": 10, "minute": 55}
